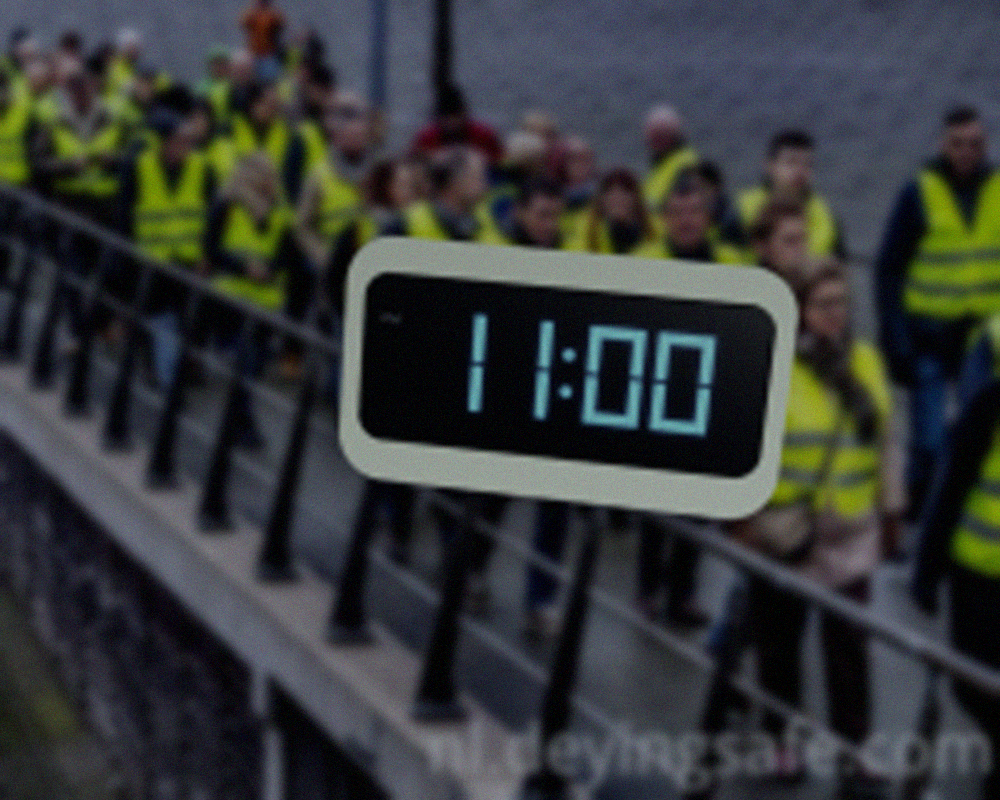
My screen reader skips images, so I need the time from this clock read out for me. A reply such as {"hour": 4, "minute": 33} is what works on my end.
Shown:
{"hour": 11, "minute": 0}
